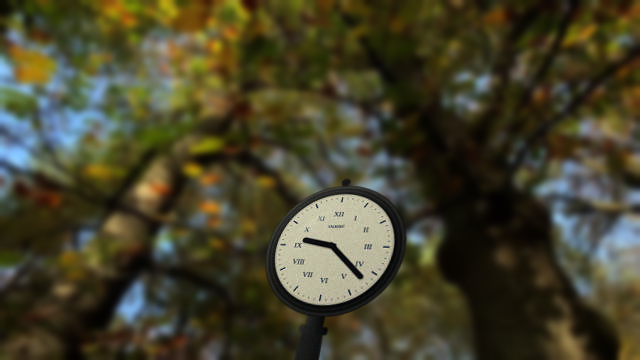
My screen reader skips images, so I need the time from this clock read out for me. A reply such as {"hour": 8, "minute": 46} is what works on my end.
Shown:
{"hour": 9, "minute": 22}
